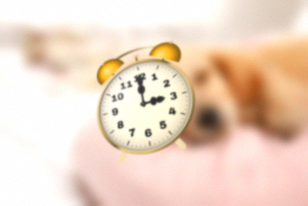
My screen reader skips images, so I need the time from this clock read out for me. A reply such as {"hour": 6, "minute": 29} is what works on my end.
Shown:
{"hour": 3, "minute": 0}
